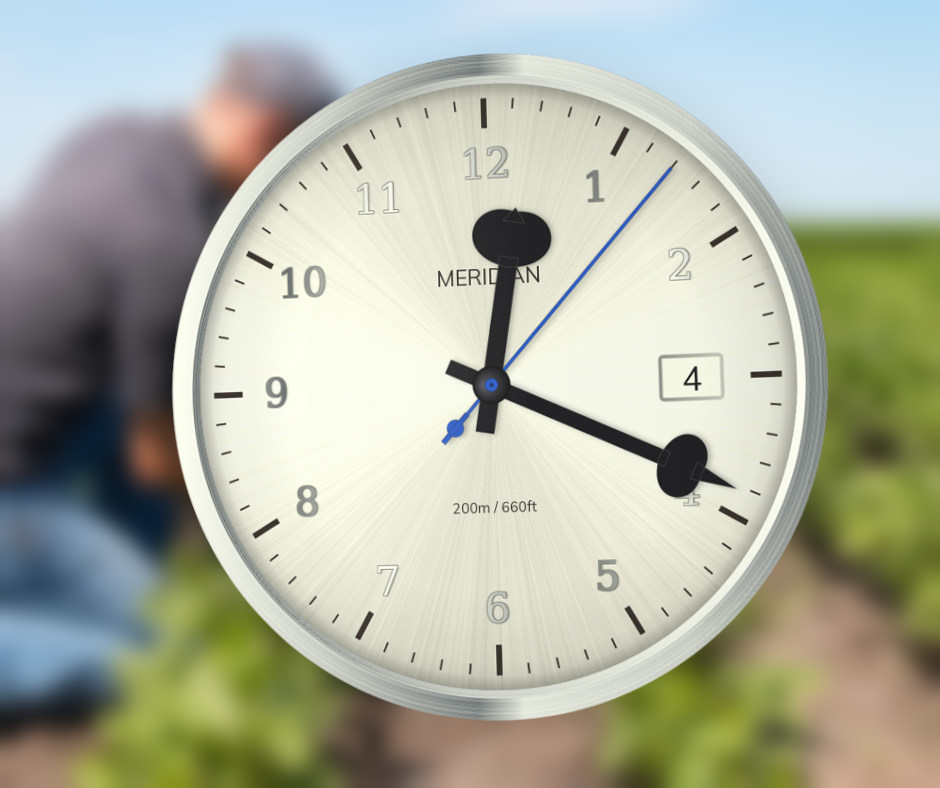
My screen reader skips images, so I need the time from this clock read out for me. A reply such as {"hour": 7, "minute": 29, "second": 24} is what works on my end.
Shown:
{"hour": 12, "minute": 19, "second": 7}
